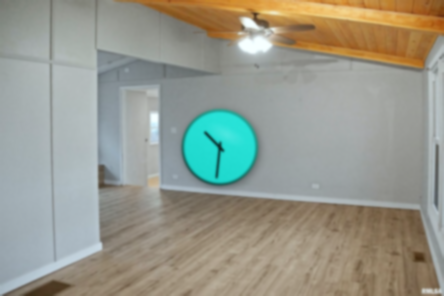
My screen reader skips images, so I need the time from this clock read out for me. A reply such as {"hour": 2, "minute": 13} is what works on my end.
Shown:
{"hour": 10, "minute": 31}
